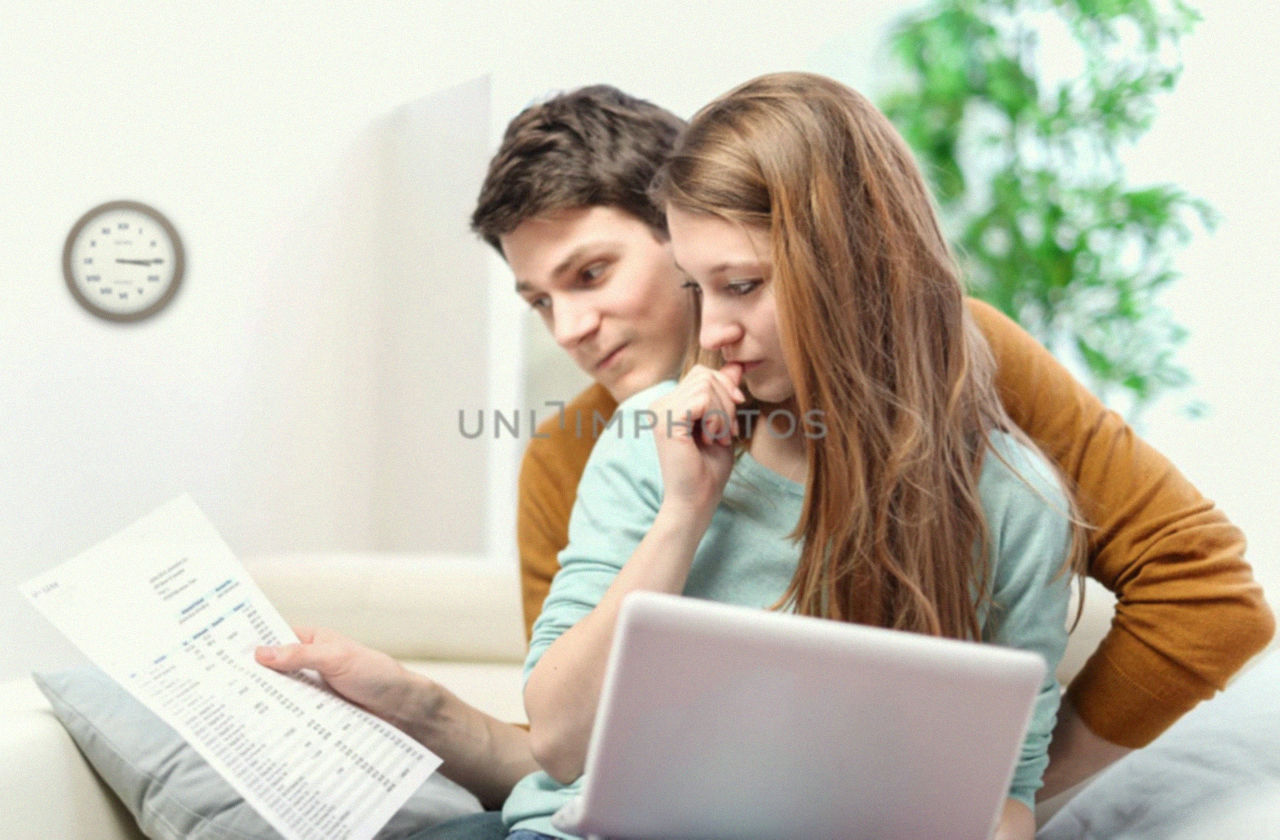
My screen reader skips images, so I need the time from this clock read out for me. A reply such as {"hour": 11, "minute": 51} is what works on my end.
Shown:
{"hour": 3, "minute": 15}
